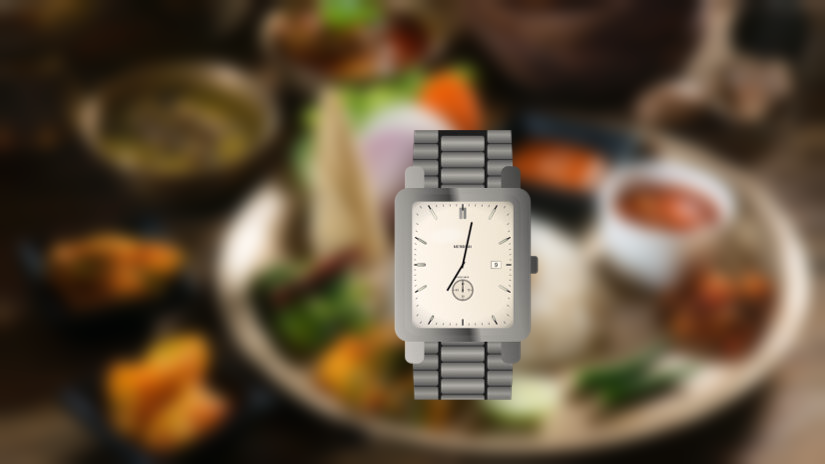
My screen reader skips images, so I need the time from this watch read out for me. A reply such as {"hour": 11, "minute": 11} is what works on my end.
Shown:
{"hour": 7, "minute": 2}
